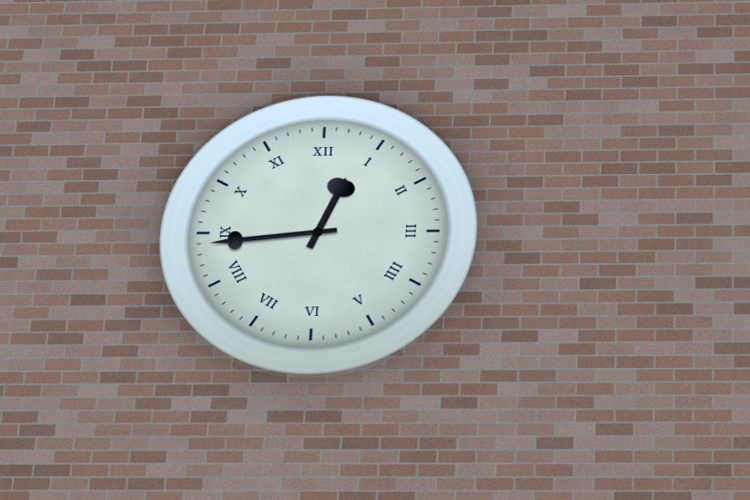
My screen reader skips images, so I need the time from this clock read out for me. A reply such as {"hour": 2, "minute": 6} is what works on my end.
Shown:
{"hour": 12, "minute": 44}
